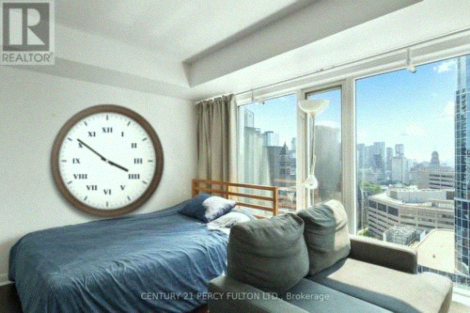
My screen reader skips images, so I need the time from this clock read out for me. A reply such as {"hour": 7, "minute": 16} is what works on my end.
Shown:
{"hour": 3, "minute": 51}
